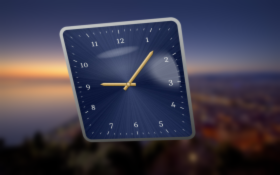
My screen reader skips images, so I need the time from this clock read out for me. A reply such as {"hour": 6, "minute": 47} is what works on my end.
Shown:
{"hour": 9, "minute": 7}
